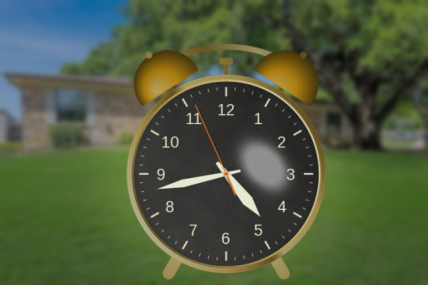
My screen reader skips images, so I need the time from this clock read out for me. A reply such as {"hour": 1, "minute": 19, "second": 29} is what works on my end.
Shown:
{"hour": 4, "minute": 42, "second": 56}
